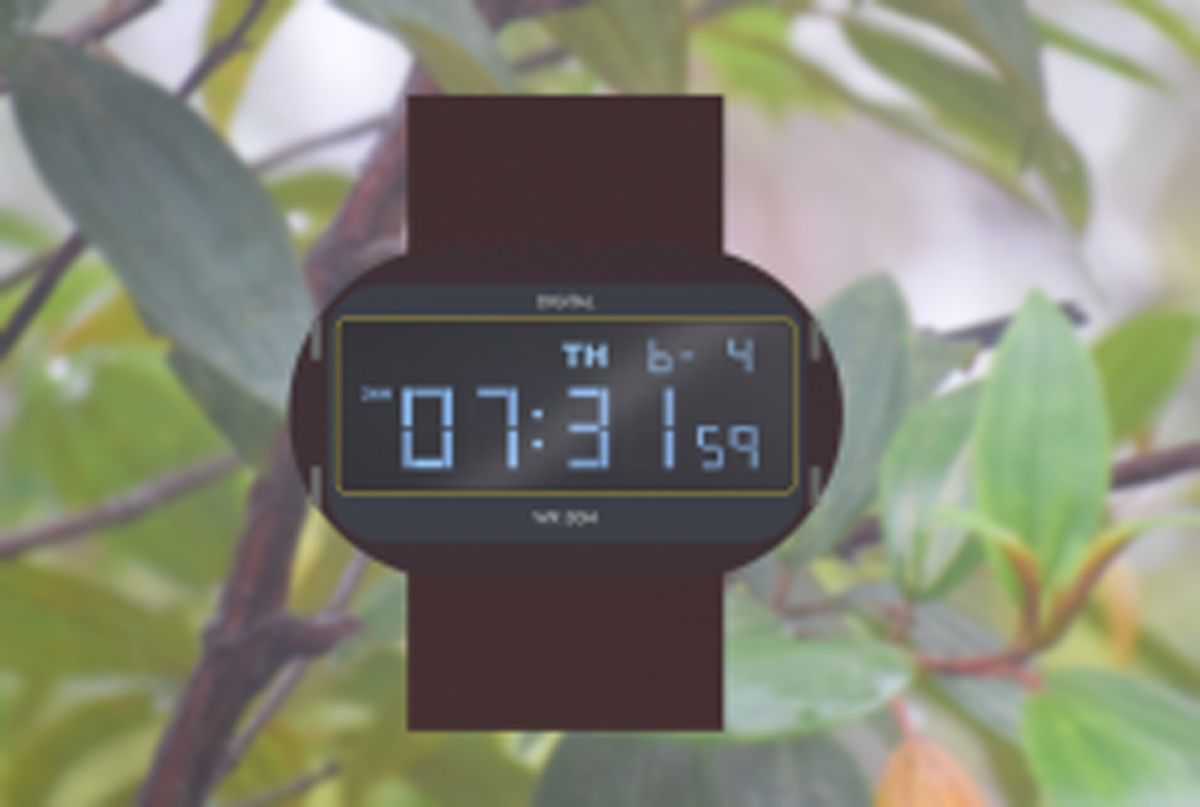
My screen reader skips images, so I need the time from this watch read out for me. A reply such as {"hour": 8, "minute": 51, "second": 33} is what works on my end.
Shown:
{"hour": 7, "minute": 31, "second": 59}
